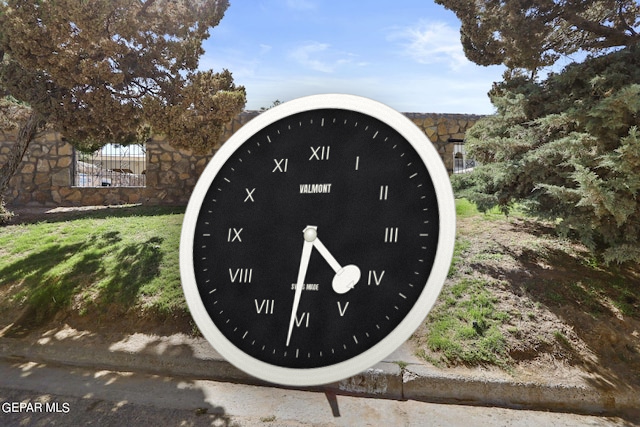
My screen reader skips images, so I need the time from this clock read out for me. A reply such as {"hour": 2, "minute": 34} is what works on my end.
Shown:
{"hour": 4, "minute": 31}
